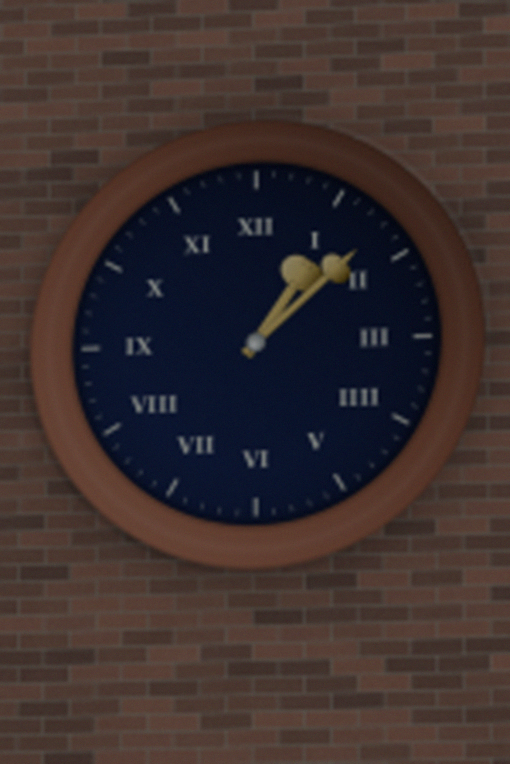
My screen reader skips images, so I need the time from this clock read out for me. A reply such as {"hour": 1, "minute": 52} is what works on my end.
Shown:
{"hour": 1, "minute": 8}
